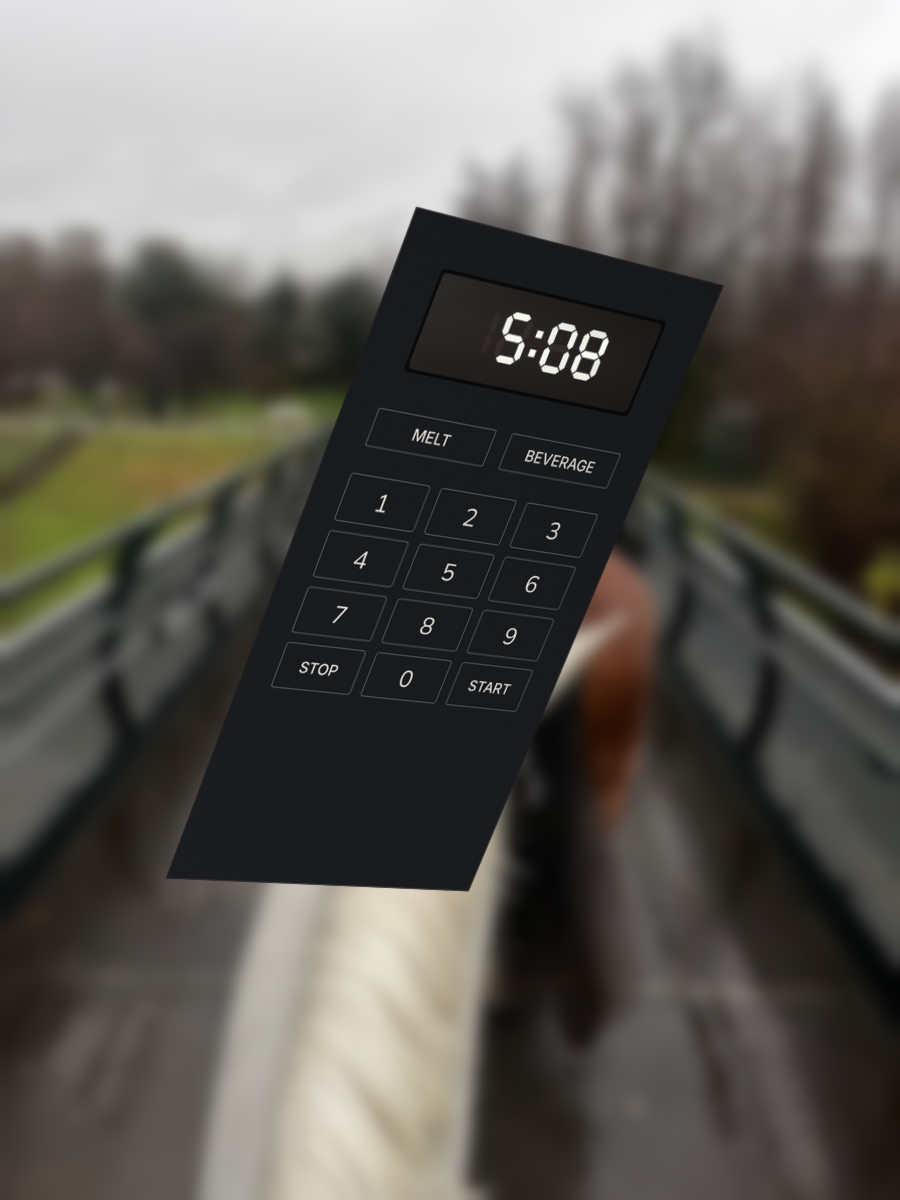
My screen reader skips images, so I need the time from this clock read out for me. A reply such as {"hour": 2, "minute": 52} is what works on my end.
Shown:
{"hour": 5, "minute": 8}
